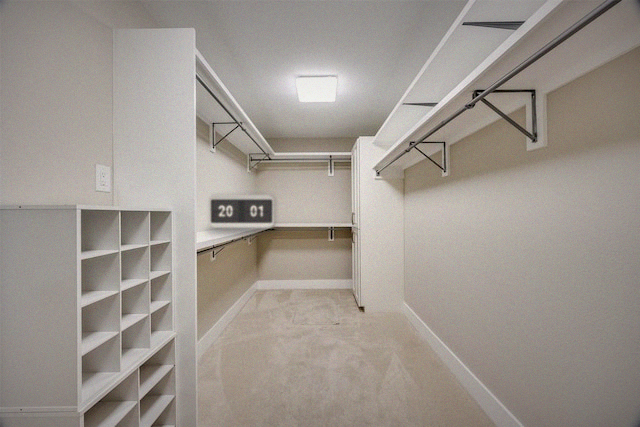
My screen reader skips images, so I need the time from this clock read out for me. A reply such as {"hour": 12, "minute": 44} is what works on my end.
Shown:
{"hour": 20, "minute": 1}
